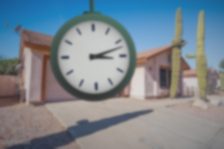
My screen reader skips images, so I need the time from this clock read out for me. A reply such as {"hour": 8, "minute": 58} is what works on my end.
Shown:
{"hour": 3, "minute": 12}
